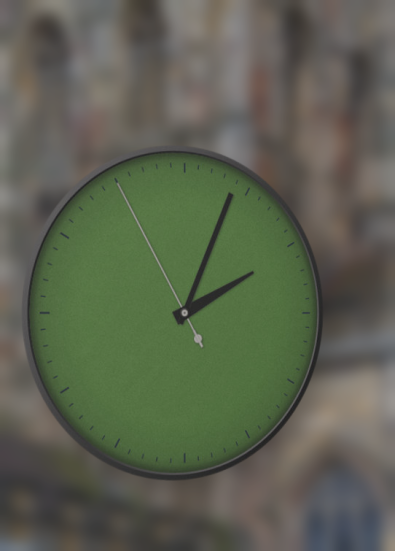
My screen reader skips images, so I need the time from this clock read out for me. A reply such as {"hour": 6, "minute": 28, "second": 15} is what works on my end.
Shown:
{"hour": 2, "minute": 3, "second": 55}
